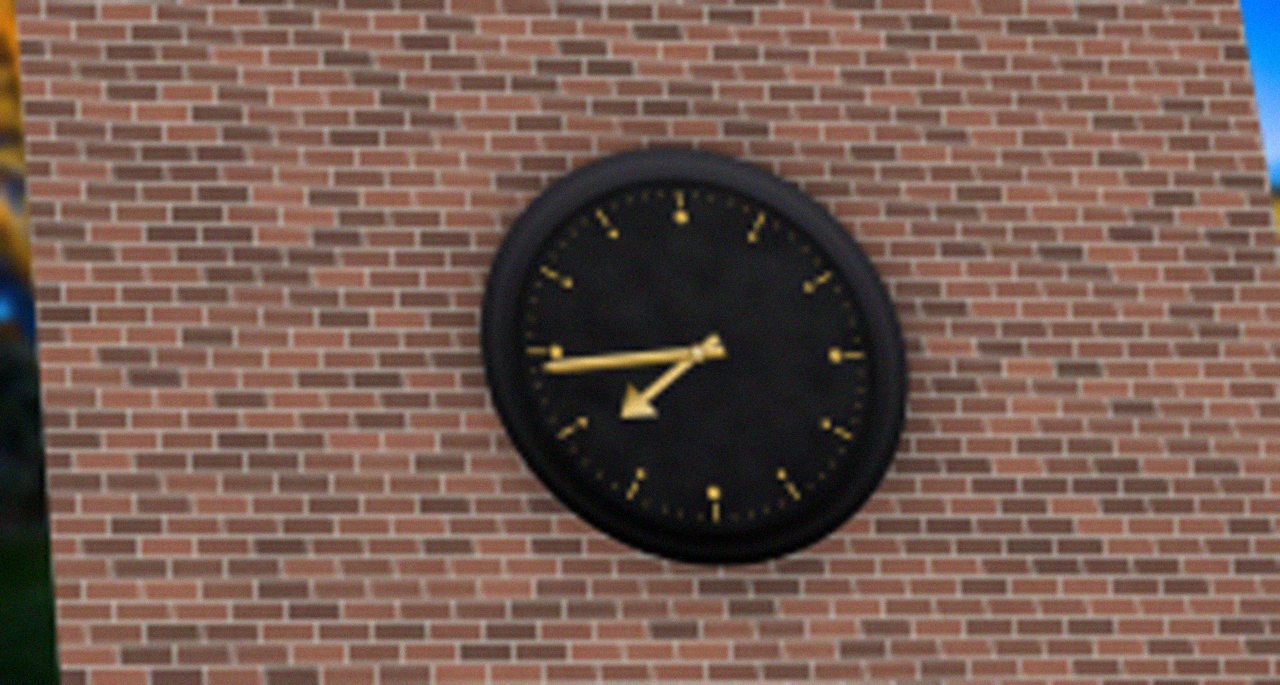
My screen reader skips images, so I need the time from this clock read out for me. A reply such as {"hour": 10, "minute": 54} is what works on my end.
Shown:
{"hour": 7, "minute": 44}
